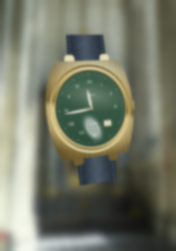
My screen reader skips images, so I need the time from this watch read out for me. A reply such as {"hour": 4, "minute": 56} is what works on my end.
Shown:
{"hour": 11, "minute": 44}
